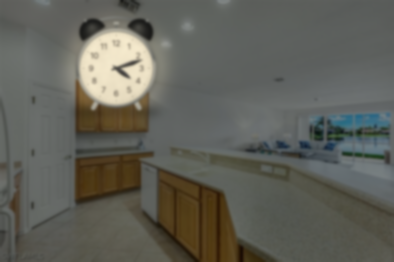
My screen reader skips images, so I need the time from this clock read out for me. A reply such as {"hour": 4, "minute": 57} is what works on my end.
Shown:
{"hour": 4, "minute": 12}
